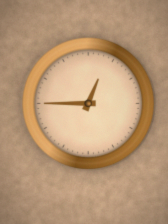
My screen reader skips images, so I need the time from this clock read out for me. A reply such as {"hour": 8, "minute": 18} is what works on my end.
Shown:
{"hour": 12, "minute": 45}
